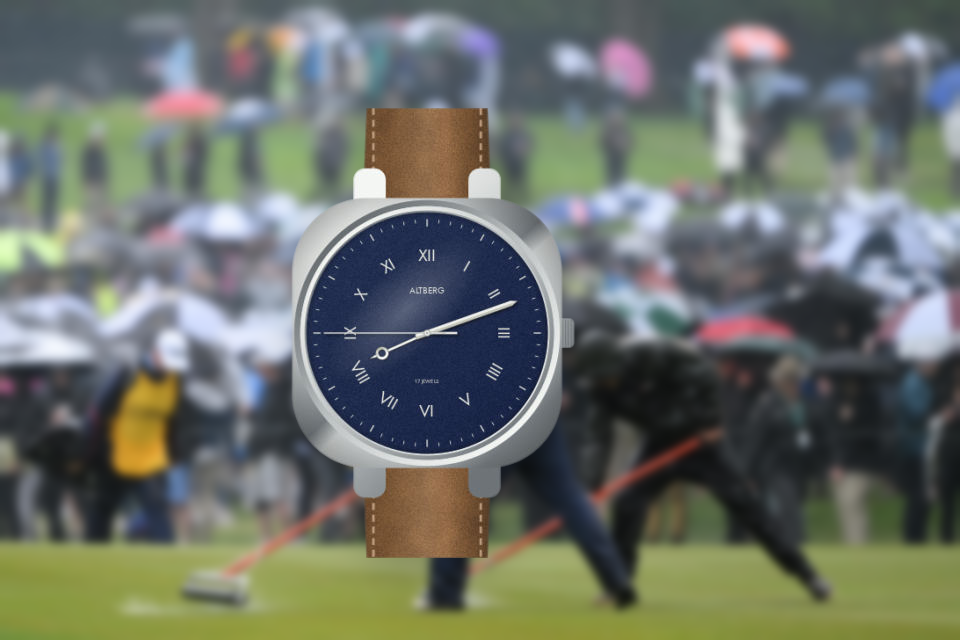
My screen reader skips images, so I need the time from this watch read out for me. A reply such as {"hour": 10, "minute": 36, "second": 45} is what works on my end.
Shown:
{"hour": 8, "minute": 11, "second": 45}
